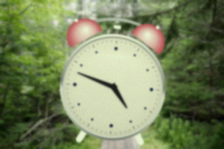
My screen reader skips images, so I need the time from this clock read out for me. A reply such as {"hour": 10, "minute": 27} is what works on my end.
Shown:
{"hour": 4, "minute": 48}
